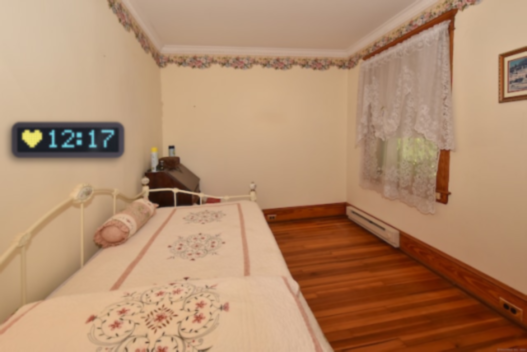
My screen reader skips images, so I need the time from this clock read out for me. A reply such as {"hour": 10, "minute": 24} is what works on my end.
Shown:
{"hour": 12, "minute": 17}
